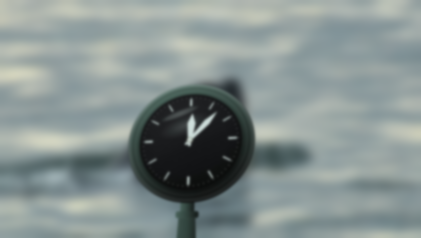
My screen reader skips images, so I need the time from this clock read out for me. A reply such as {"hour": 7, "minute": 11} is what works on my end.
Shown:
{"hour": 12, "minute": 7}
